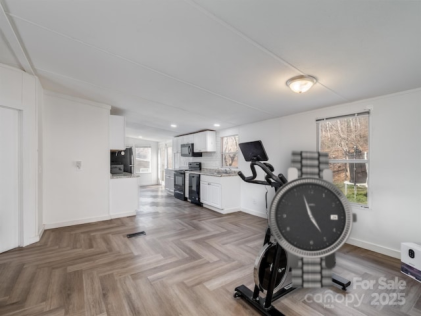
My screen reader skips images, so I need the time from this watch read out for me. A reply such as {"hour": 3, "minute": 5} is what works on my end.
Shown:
{"hour": 4, "minute": 57}
